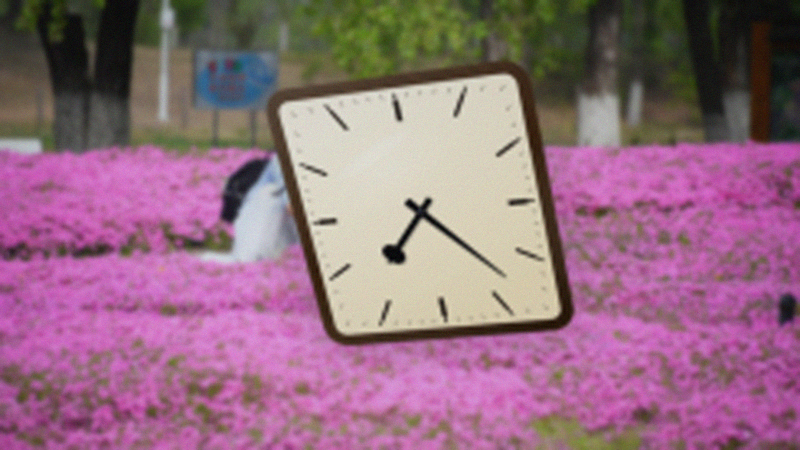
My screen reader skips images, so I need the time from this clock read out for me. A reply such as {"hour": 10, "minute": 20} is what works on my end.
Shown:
{"hour": 7, "minute": 23}
